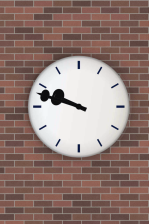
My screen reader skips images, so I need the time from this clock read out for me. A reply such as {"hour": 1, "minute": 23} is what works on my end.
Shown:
{"hour": 9, "minute": 48}
